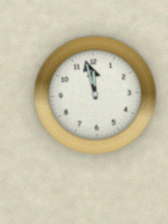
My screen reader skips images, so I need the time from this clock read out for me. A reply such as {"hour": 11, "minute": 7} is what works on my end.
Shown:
{"hour": 11, "minute": 58}
